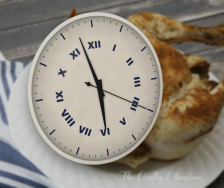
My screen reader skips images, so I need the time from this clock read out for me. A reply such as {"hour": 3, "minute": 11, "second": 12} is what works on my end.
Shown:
{"hour": 5, "minute": 57, "second": 20}
